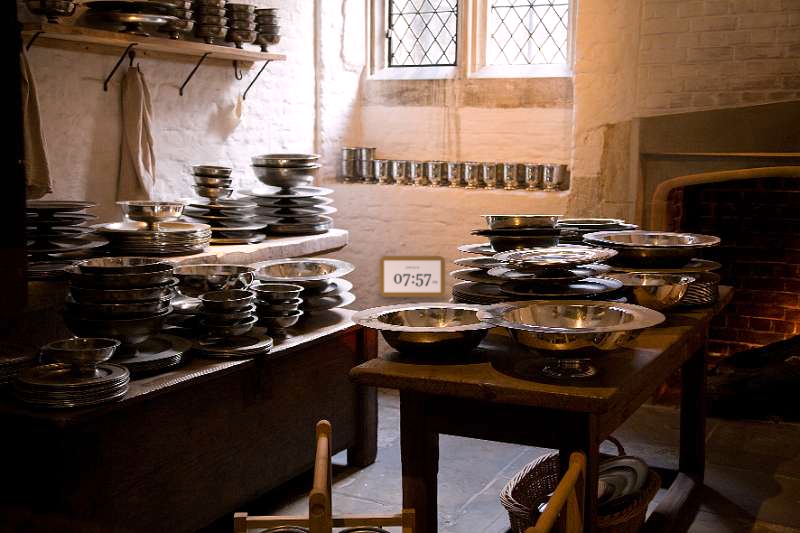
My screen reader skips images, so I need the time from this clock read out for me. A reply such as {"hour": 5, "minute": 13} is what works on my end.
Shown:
{"hour": 7, "minute": 57}
